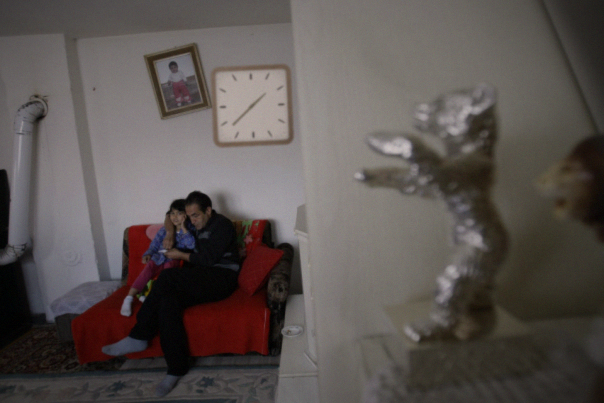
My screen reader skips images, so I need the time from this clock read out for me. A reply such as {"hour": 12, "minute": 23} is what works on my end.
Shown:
{"hour": 1, "minute": 38}
